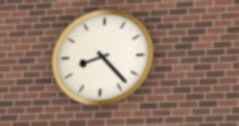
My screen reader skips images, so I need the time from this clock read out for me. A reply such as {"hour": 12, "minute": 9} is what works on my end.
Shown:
{"hour": 8, "minute": 23}
